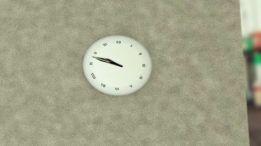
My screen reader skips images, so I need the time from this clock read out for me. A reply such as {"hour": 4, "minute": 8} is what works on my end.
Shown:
{"hour": 9, "minute": 48}
